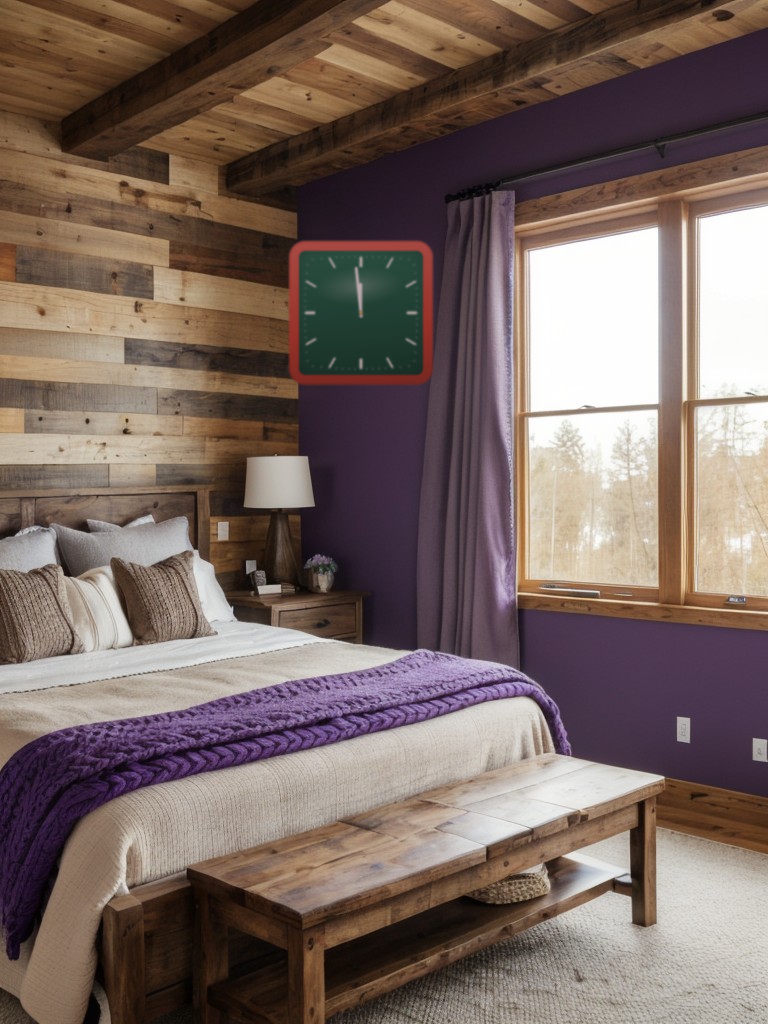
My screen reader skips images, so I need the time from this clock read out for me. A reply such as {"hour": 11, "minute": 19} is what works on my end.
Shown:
{"hour": 11, "minute": 59}
